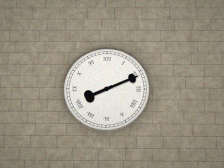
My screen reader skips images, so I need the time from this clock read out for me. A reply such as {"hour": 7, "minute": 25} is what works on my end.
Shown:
{"hour": 8, "minute": 11}
